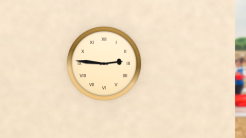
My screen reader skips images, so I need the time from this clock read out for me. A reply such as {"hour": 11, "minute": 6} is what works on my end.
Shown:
{"hour": 2, "minute": 46}
